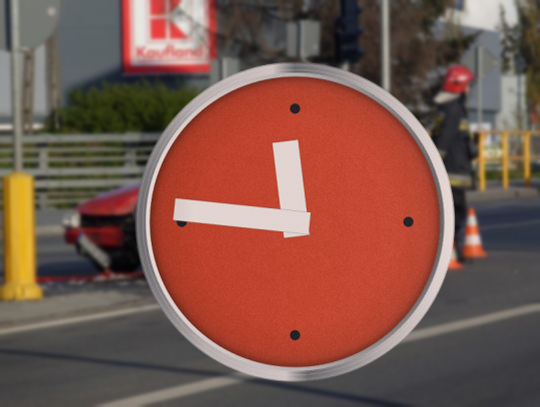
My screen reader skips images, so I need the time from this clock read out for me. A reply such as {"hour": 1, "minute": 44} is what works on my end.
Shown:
{"hour": 11, "minute": 46}
